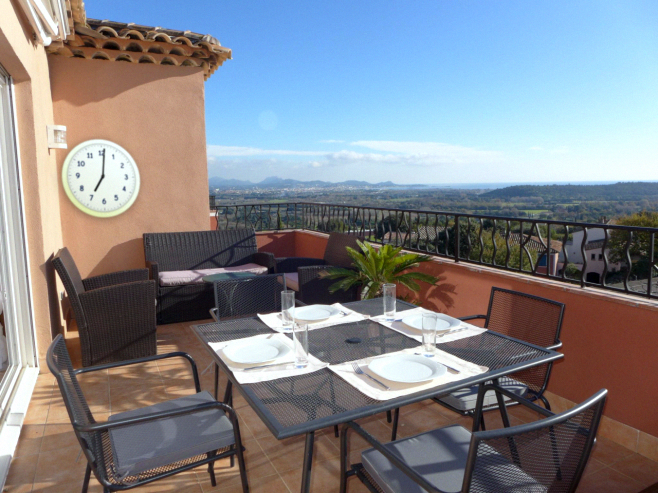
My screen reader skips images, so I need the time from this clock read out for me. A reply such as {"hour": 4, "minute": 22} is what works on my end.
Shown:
{"hour": 7, "minute": 1}
